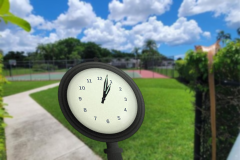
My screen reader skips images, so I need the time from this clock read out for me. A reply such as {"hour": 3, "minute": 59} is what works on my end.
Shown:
{"hour": 1, "minute": 3}
